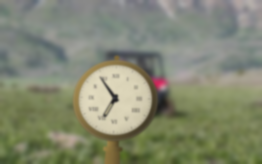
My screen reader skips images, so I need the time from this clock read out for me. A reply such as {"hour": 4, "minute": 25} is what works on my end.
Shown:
{"hour": 6, "minute": 54}
